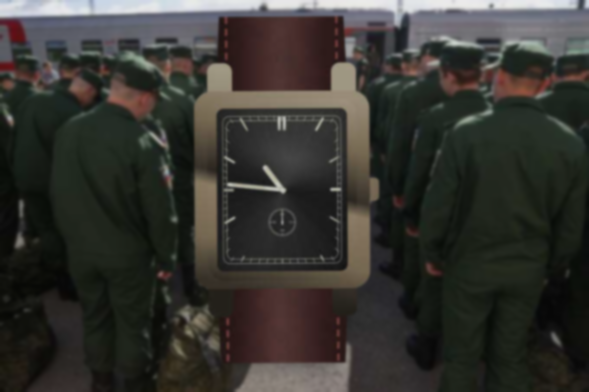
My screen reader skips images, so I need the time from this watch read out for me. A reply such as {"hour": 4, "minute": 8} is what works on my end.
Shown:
{"hour": 10, "minute": 46}
